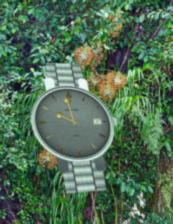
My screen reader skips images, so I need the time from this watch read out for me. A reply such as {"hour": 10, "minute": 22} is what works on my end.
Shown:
{"hour": 9, "minute": 59}
